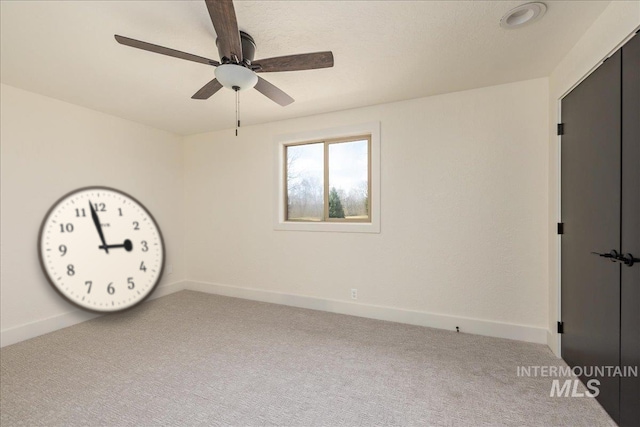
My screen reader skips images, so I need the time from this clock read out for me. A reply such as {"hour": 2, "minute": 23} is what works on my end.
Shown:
{"hour": 2, "minute": 58}
